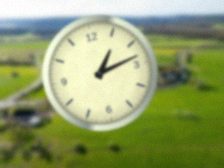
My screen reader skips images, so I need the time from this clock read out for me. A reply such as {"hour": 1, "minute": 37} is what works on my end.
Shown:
{"hour": 1, "minute": 13}
